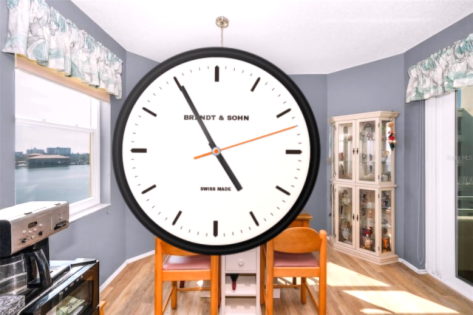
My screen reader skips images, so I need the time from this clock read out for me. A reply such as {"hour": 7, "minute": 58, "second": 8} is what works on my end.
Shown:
{"hour": 4, "minute": 55, "second": 12}
